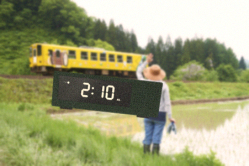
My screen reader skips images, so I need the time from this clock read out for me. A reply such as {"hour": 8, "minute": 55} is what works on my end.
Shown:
{"hour": 2, "minute": 10}
